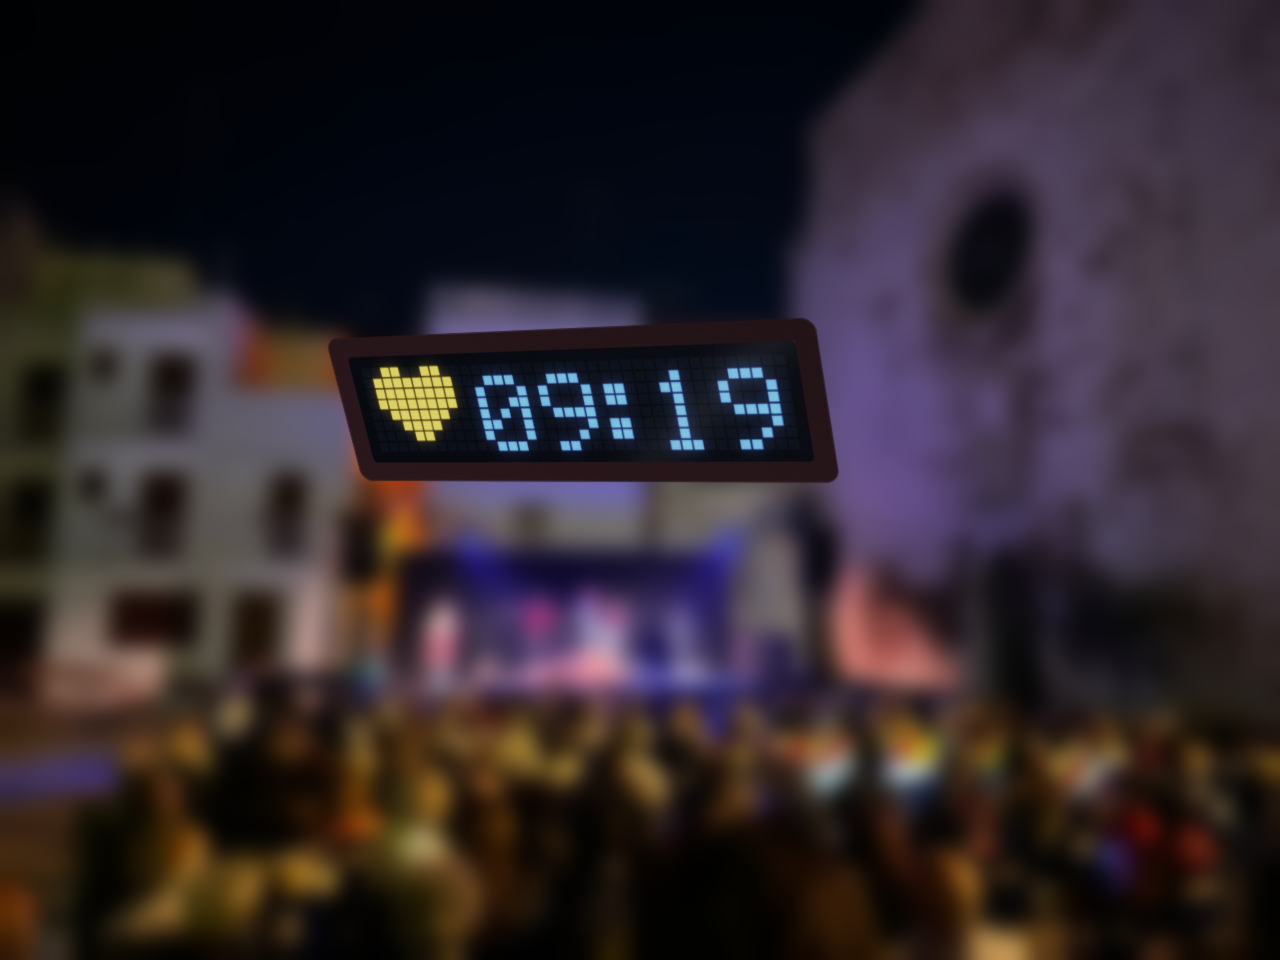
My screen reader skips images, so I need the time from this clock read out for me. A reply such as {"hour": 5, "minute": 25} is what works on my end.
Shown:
{"hour": 9, "minute": 19}
